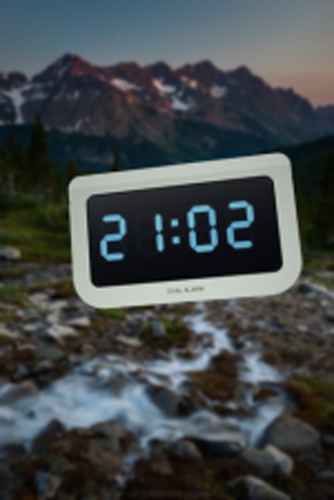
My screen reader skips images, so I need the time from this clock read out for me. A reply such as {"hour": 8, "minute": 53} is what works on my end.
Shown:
{"hour": 21, "minute": 2}
